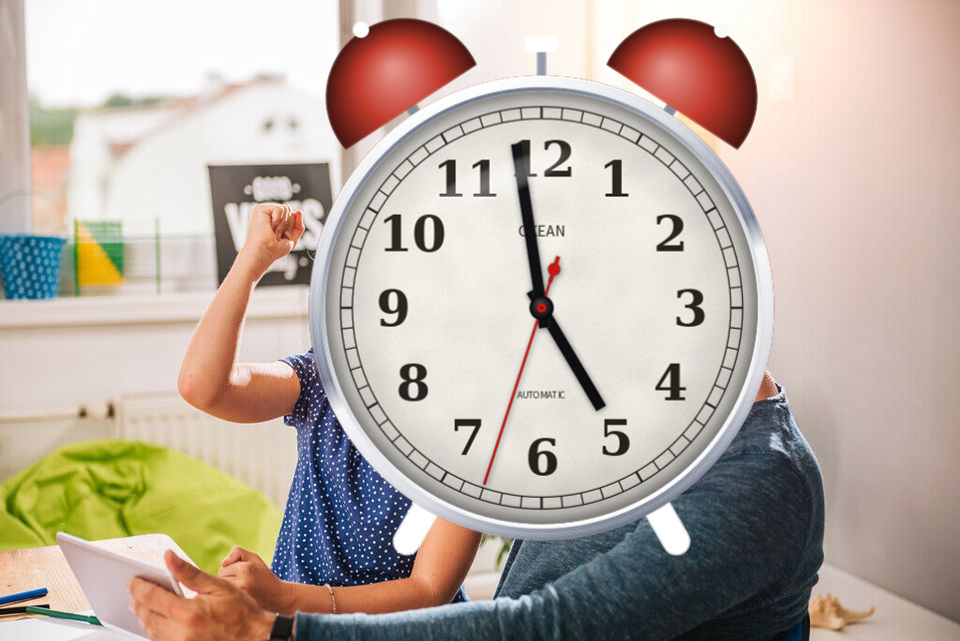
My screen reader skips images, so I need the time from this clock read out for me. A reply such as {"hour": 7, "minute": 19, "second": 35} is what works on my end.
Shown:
{"hour": 4, "minute": 58, "second": 33}
